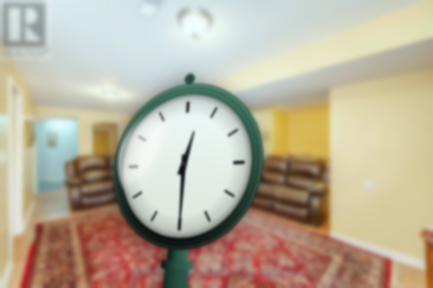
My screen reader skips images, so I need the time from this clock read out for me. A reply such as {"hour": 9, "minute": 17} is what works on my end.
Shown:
{"hour": 12, "minute": 30}
